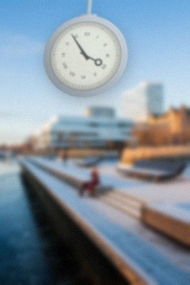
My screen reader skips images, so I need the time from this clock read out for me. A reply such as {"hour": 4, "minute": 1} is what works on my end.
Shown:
{"hour": 3, "minute": 54}
